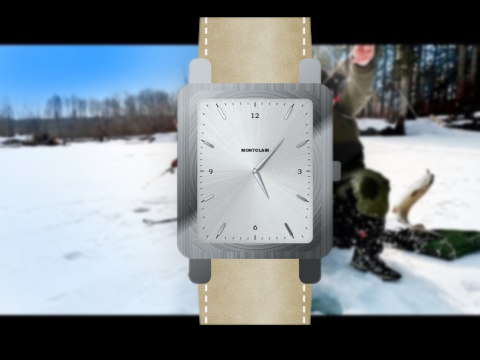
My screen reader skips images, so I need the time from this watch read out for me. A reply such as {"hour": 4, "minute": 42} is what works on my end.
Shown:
{"hour": 5, "minute": 7}
